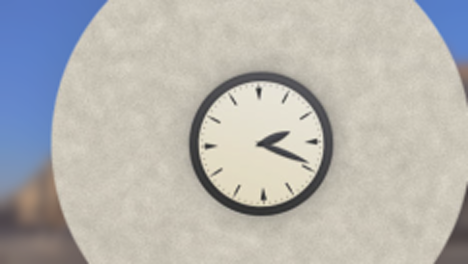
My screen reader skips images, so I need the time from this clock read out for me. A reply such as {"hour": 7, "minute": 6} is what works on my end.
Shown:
{"hour": 2, "minute": 19}
